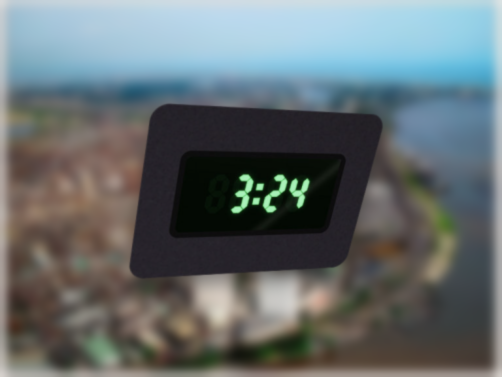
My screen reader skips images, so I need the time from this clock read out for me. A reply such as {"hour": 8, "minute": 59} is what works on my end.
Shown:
{"hour": 3, "minute": 24}
